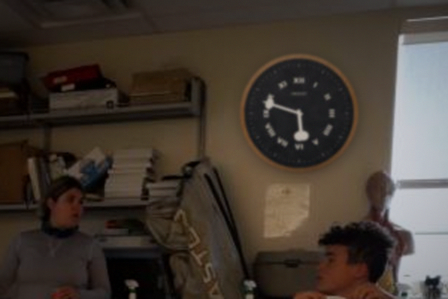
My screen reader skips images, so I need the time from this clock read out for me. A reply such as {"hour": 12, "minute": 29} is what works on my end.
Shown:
{"hour": 5, "minute": 48}
